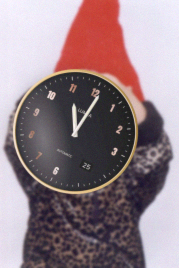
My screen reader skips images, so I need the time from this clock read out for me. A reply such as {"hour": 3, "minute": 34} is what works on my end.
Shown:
{"hour": 11, "minute": 1}
